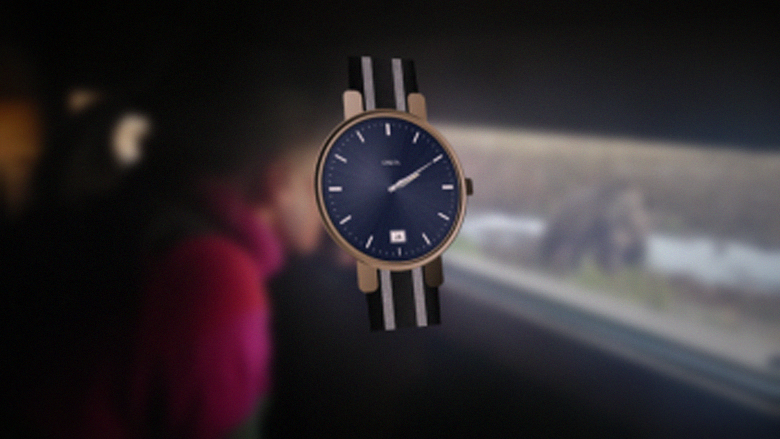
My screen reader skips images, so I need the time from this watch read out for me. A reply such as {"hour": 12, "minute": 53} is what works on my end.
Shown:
{"hour": 2, "minute": 10}
